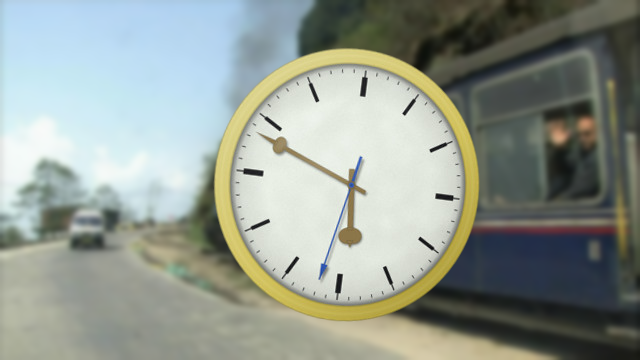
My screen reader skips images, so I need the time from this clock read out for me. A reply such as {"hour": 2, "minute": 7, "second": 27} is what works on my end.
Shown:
{"hour": 5, "minute": 48, "second": 32}
